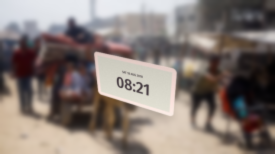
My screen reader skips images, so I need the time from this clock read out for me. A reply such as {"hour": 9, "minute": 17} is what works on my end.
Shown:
{"hour": 8, "minute": 21}
